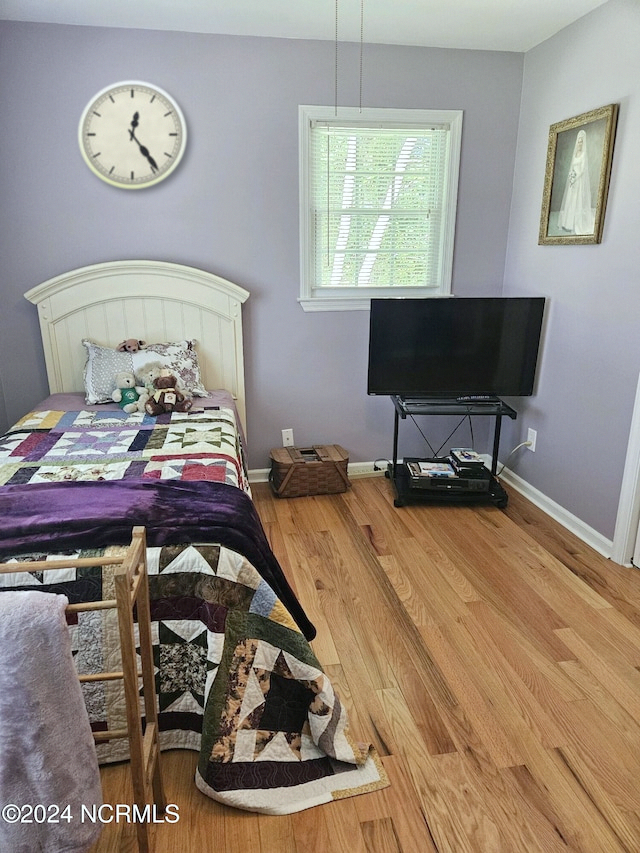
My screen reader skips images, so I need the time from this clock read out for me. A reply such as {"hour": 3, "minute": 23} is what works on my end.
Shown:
{"hour": 12, "minute": 24}
